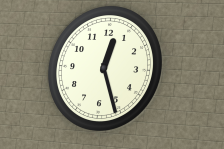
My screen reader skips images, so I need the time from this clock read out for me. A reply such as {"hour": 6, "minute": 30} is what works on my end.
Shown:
{"hour": 12, "minute": 26}
